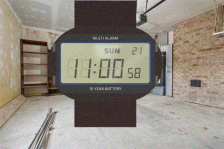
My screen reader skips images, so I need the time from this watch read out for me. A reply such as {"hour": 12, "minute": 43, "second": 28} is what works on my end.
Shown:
{"hour": 11, "minute": 0, "second": 58}
